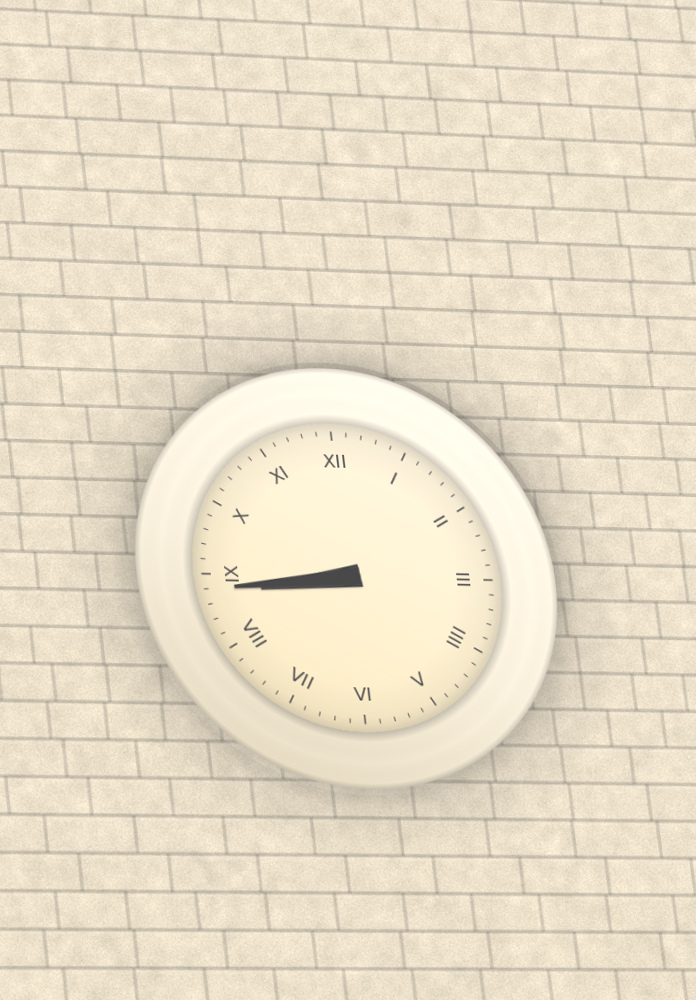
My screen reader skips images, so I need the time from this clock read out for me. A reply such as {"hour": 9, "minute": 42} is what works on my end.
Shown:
{"hour": 8, "minute": 44}
